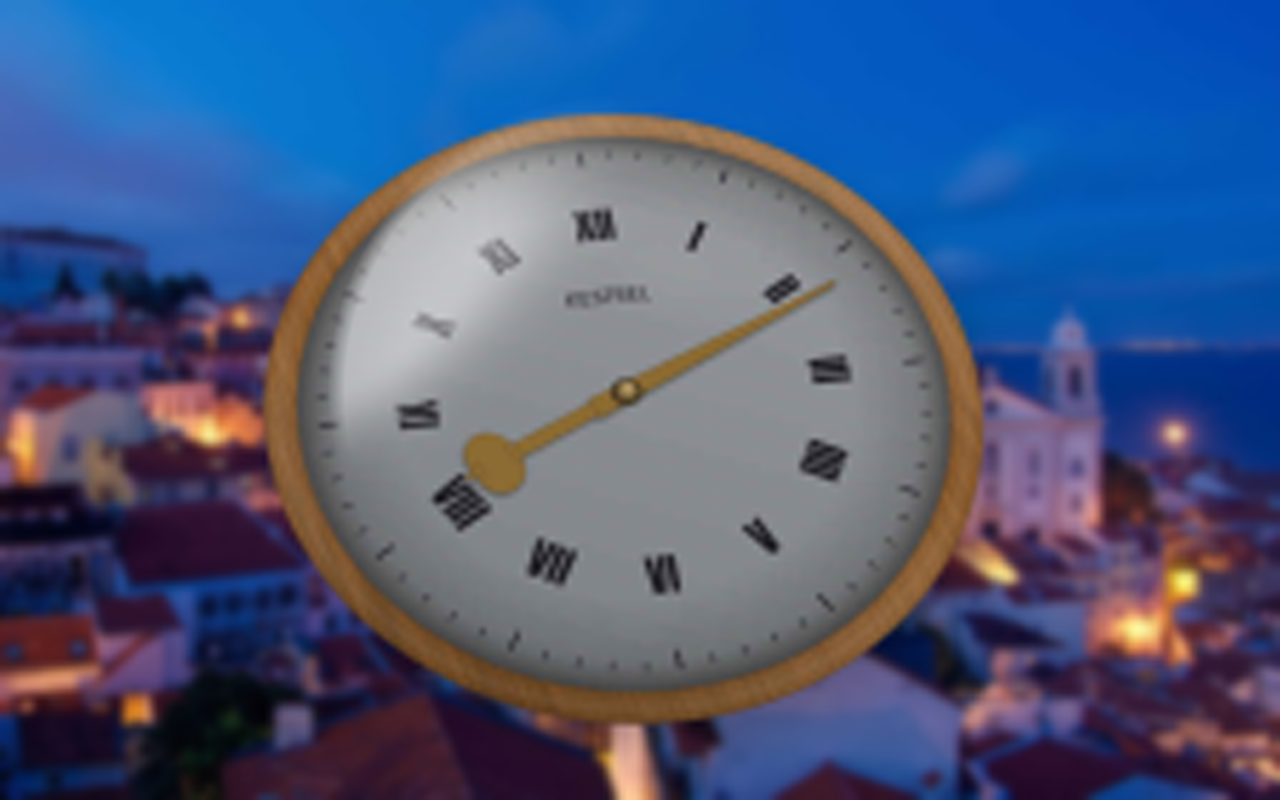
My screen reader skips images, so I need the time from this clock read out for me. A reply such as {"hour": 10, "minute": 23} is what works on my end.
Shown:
{"hour": 8, "minute": 11}
